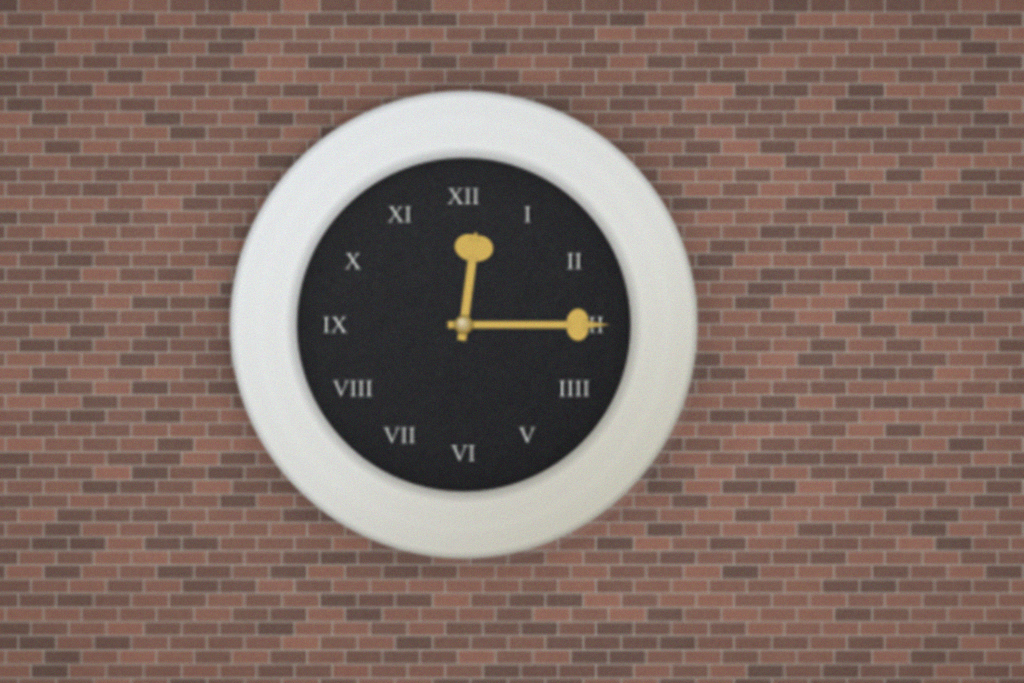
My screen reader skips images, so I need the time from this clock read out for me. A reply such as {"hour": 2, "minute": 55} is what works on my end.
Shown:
{"hour": 12, "minute": 15}
